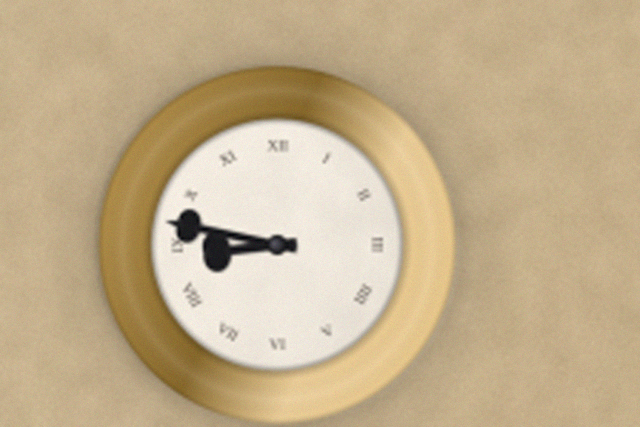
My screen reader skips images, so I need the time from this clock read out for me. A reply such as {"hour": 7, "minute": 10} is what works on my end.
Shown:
{"hour": 8, "minute": 47}
